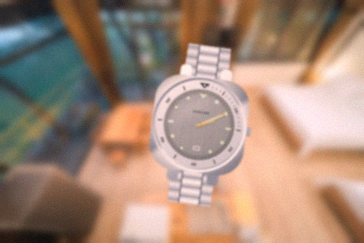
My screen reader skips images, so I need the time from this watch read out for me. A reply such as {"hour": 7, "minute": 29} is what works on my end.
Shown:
{"hour": 2, "minute": 10}
